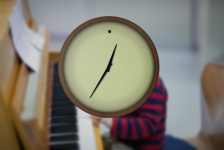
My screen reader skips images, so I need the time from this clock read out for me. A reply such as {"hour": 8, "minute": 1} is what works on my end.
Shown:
{"hour": 12, "minute": 35}
